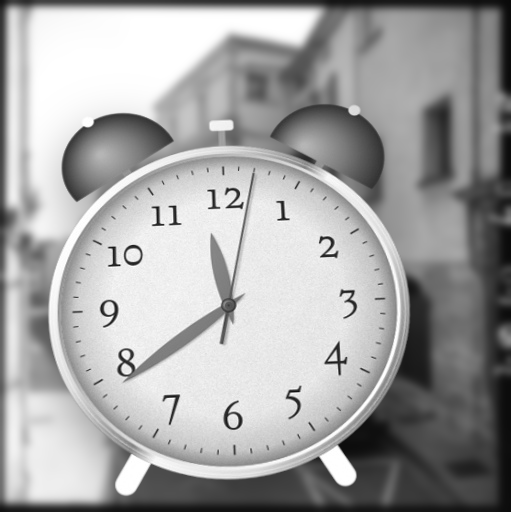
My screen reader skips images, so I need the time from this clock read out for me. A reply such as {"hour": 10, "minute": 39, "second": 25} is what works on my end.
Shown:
{"hour": 11, "minute": 39, "second": 2}
